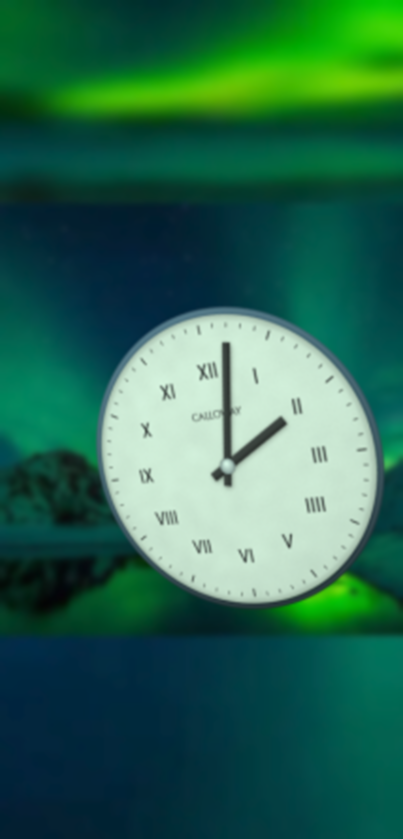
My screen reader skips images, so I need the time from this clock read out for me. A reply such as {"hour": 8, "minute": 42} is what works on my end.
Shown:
{"hour": 2, "minute": 2}
